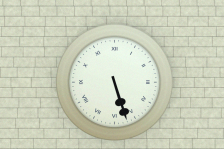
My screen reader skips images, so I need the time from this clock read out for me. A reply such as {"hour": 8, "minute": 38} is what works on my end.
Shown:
{"hour": 5, "minute": 27}
